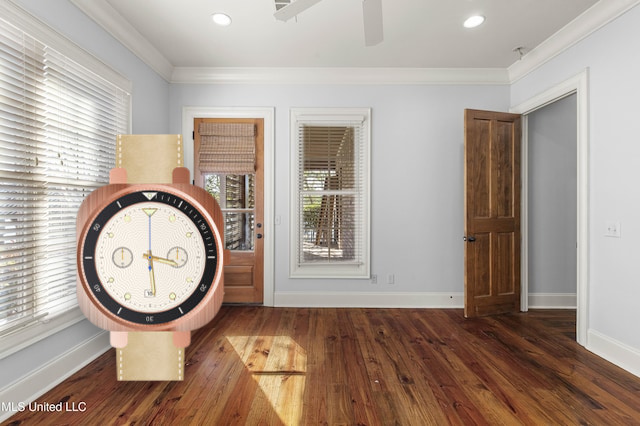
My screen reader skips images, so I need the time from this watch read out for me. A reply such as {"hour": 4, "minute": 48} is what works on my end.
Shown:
{"hour": 3, "minute": 29}
